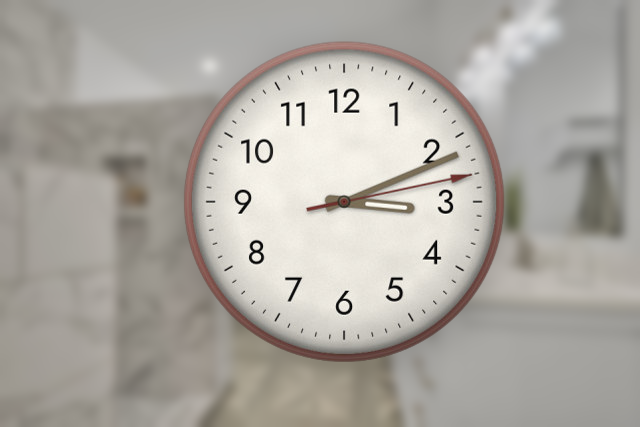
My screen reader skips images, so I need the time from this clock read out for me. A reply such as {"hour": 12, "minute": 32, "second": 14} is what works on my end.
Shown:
{"hour": 3, "minute": 11, "second": 13}
